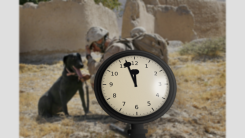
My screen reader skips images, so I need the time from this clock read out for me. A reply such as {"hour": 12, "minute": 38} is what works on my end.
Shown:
{"hour": 11, "minute": 57}
